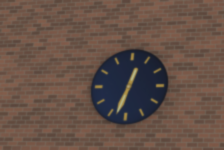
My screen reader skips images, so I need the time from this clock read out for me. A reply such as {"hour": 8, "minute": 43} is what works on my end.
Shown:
{"hour": 12, "minute": 33}
